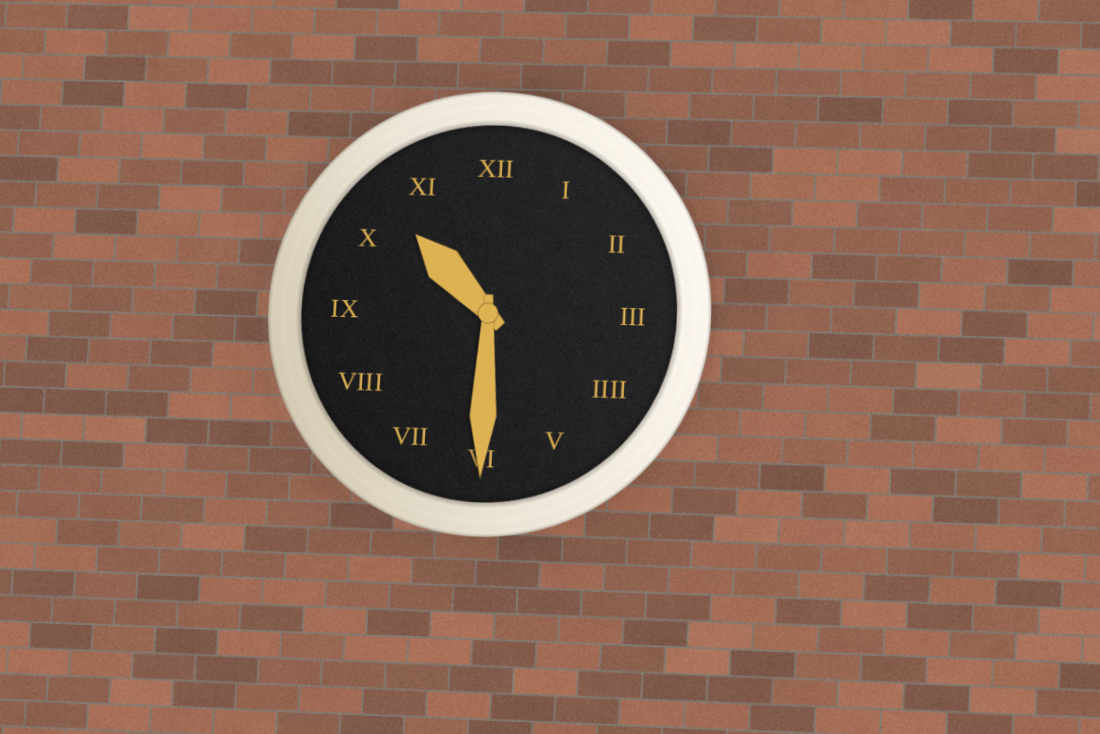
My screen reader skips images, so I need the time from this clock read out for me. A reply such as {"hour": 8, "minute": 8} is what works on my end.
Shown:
{"hour": 10, "minute": 30}
